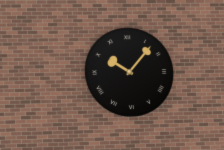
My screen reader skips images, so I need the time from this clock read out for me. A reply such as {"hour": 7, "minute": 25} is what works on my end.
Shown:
{"hour": 10, "minute": 7}
